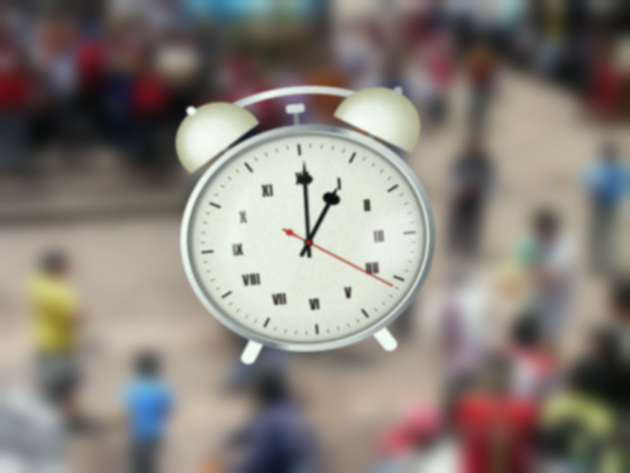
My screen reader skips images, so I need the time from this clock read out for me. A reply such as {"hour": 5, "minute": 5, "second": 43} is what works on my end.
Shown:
{"hour": 1, "minute": 0, "second": 21}
